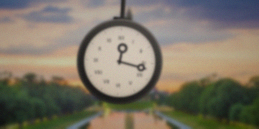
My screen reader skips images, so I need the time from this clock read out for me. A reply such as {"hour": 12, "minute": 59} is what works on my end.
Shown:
{"hour": 12, "minute": 17}
